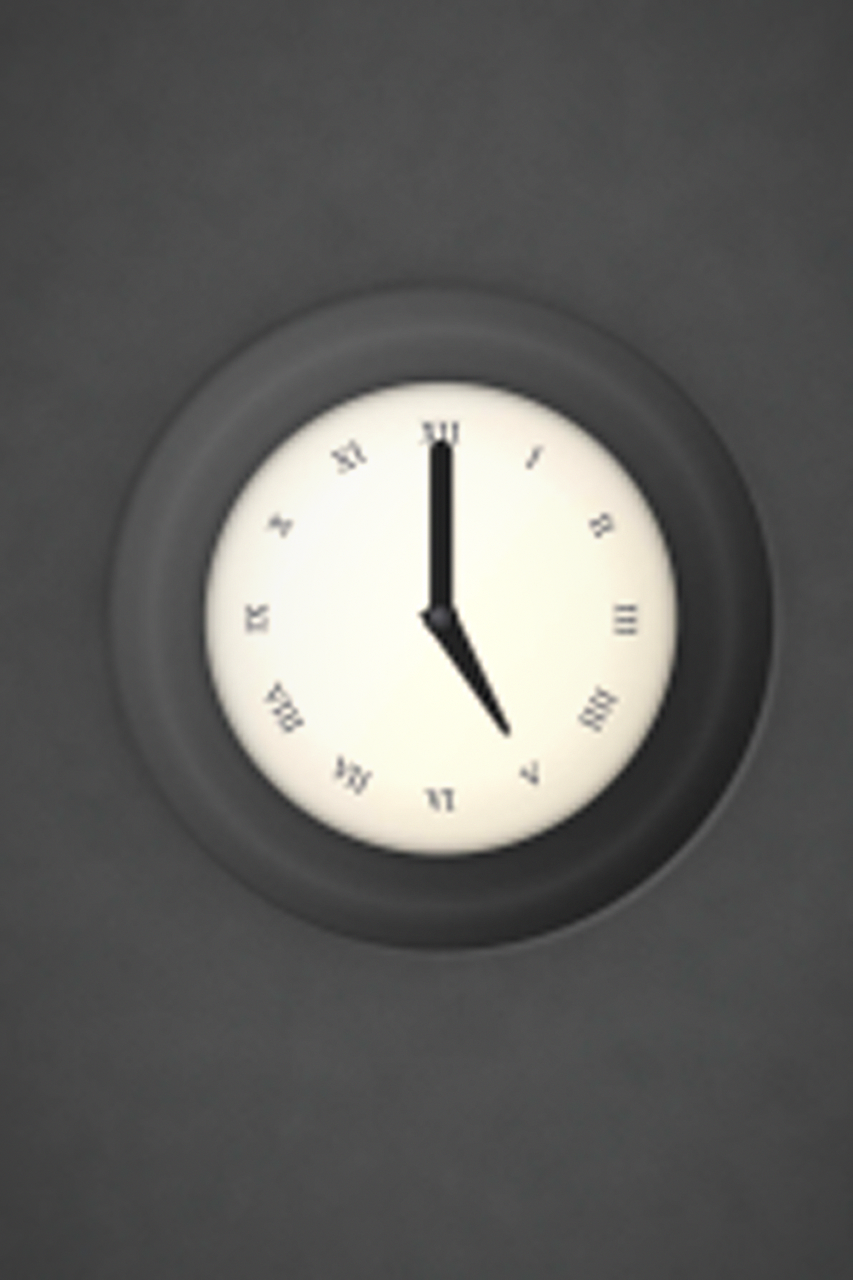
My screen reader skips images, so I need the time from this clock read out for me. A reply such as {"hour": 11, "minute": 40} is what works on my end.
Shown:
{"hour": 5, "minute": 0}
